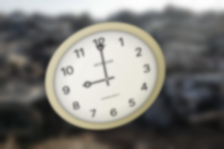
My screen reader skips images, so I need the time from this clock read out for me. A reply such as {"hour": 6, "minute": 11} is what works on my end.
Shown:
{"hour": 9, "minute": 0}
